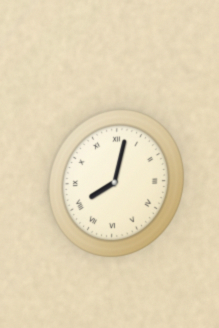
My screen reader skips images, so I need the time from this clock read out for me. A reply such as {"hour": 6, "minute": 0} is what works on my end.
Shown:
{"hour": 8, "minute": 2}
